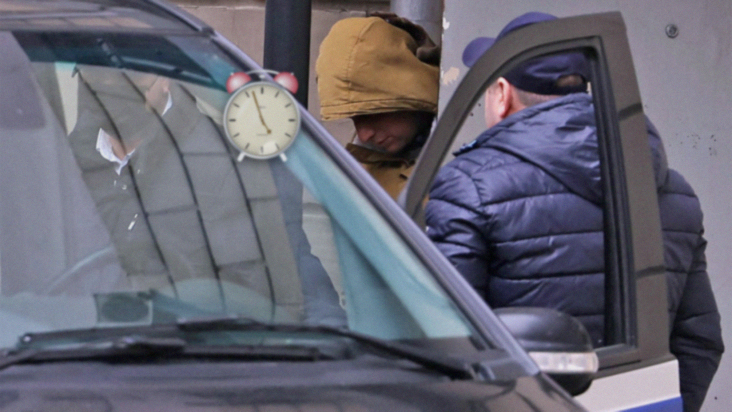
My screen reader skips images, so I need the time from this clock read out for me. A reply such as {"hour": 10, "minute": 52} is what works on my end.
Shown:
{"hour": 4, "minute": 57}
